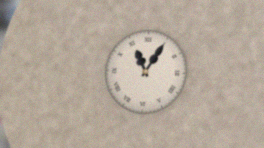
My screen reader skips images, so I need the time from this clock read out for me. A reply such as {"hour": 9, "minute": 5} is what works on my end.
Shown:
{"hour": 11, "minute": 5}
